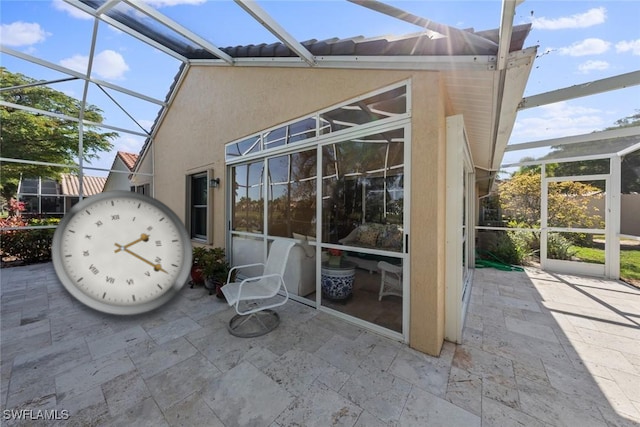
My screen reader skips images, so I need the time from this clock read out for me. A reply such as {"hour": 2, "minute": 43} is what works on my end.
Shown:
{"hour": 2, "minute": 22}
